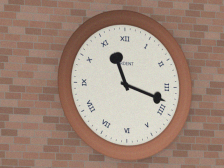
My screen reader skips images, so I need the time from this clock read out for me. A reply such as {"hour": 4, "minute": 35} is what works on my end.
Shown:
{"hour": 11, "minute": 18}
